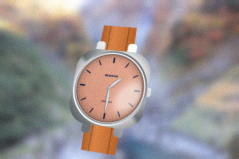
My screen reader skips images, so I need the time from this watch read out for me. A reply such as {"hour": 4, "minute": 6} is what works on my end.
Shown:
{"hour": 1, "minute": 30}
